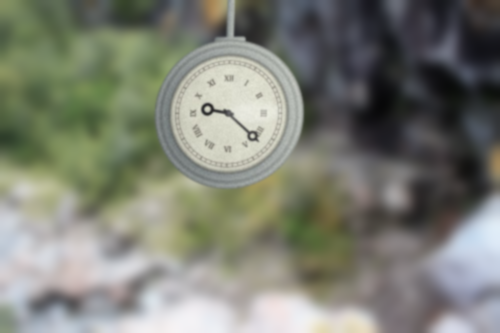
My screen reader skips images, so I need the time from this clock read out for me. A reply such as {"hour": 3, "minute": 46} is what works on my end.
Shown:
{"hour": 9, "minute": 22}
